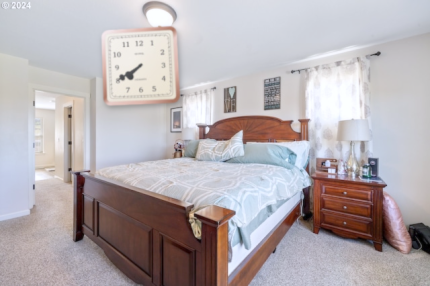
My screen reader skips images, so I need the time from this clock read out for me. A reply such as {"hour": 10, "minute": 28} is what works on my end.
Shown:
{"hour": 7, "minute": 40}
